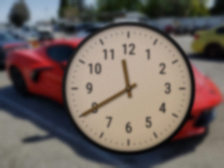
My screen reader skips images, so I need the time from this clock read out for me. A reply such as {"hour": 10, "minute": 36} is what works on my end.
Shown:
{"hour": 11, "minute": 40}
